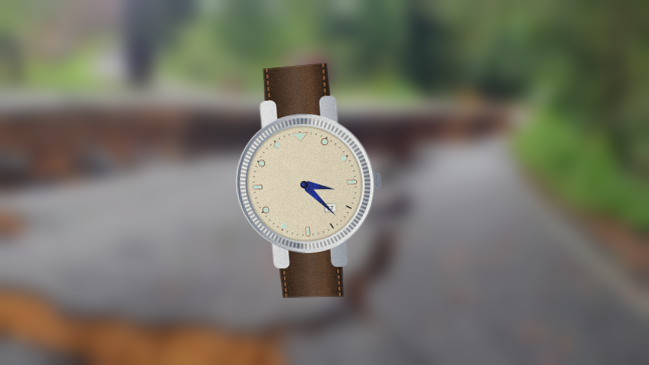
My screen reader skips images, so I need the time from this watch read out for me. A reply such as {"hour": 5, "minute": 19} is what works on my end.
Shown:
{"hour": 3, "minute": 23}
